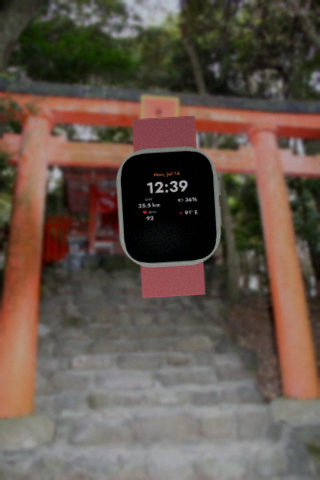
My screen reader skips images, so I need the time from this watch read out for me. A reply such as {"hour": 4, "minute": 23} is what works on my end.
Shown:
{"hour": 12, "minute": 39}
